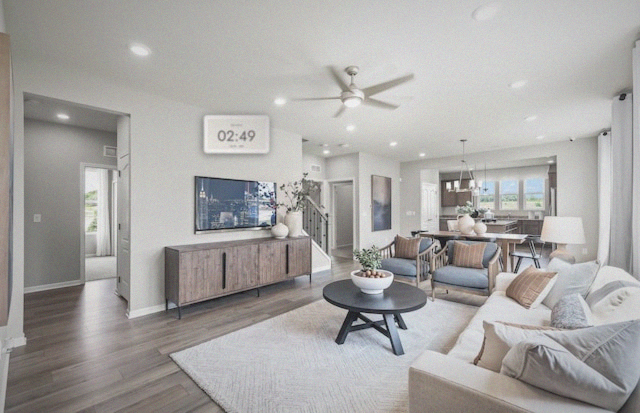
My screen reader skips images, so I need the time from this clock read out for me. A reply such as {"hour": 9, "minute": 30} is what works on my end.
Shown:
{"hour": 2, "minute": 49}
